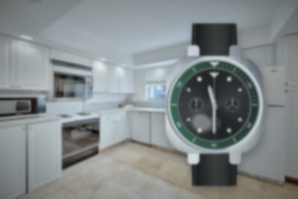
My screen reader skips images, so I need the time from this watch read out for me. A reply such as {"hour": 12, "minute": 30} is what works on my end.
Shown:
{"hour": 11, "minute": 30}
